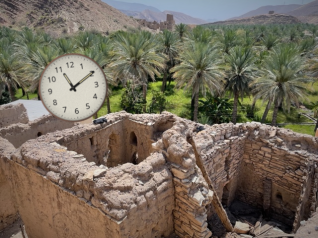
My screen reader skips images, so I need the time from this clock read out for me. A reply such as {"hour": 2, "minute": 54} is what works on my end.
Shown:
{"hour": 11, "minute": 10}
